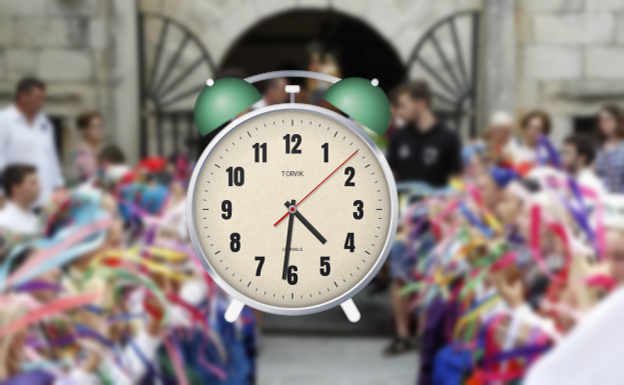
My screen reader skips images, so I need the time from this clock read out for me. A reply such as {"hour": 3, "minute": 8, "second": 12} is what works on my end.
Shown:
{"hour": 4, "minute": 31, "second": 8}
